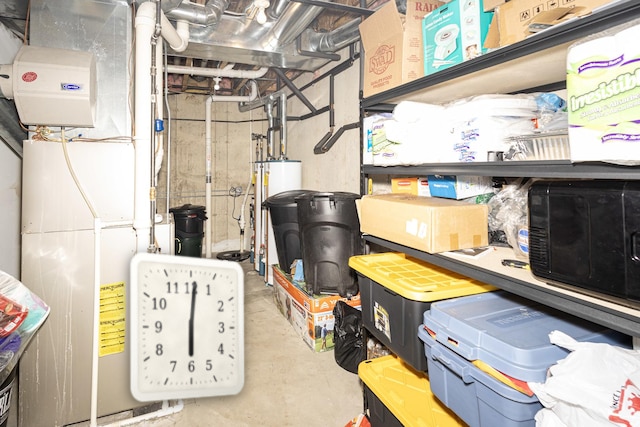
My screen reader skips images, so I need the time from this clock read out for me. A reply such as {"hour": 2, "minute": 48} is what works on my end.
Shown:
{"hour": 6, "minute": 1}
